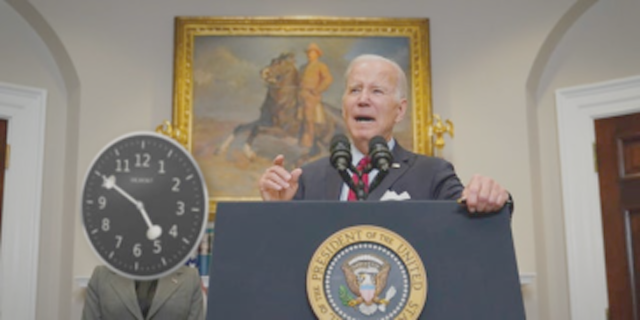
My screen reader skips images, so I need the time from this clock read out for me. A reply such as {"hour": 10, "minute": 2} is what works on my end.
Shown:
{"hour": 4, "minute": 50}
